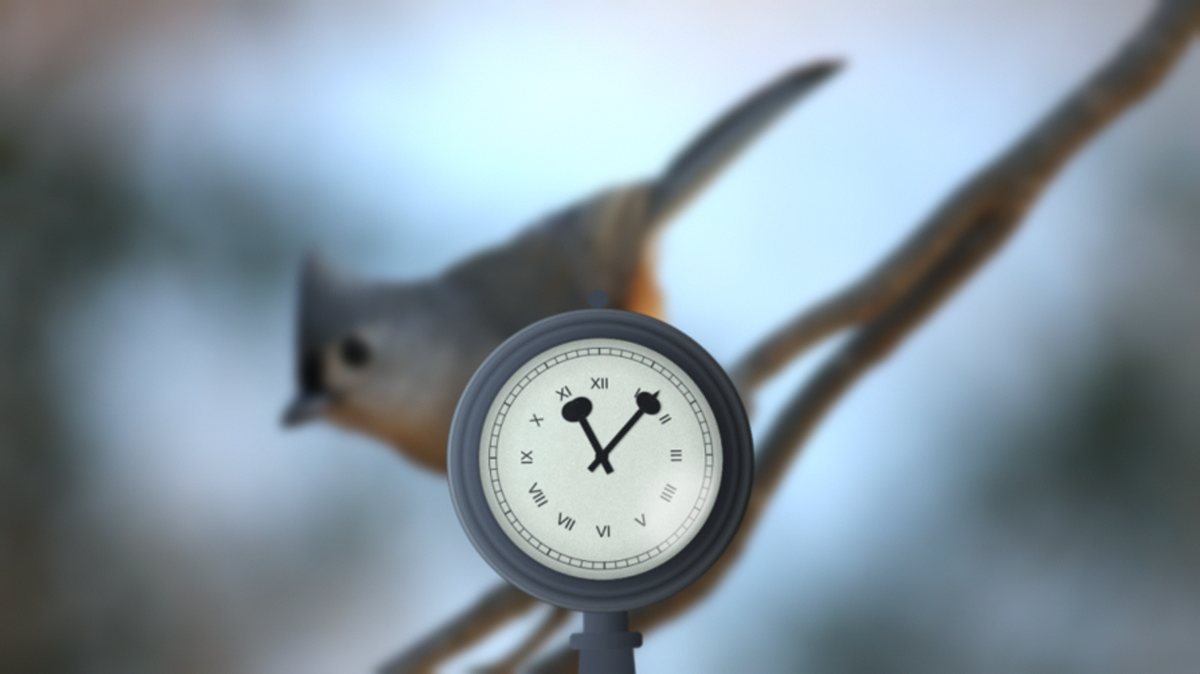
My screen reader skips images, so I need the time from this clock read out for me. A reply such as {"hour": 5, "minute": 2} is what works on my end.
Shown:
{"hour": 11, "minute": 7}
